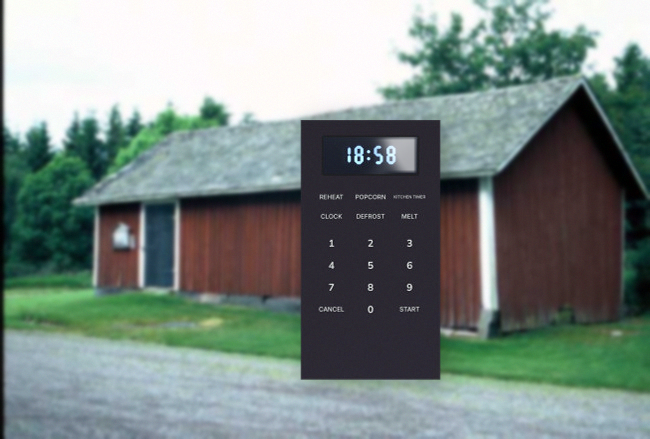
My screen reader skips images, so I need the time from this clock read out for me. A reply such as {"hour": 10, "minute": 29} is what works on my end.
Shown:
{"hour": 18, "minute": 58}
